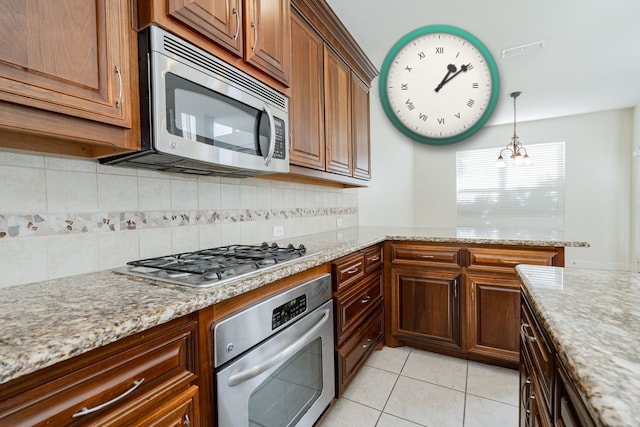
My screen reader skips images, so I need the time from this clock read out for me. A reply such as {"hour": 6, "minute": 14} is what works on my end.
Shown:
{"hour": 1, "minute": 9}
